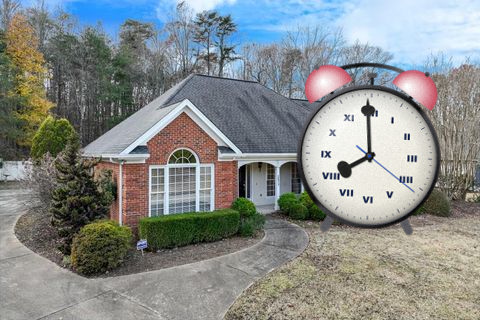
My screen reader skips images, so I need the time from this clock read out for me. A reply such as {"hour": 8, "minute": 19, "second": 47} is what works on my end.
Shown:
{"hour": 7, "minute": 59, "second": 21}
